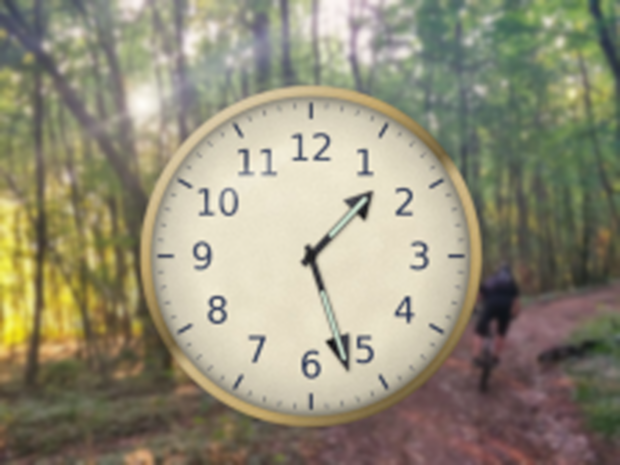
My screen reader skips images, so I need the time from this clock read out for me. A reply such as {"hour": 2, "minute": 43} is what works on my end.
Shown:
{"hour": 1, "minute": 27}
